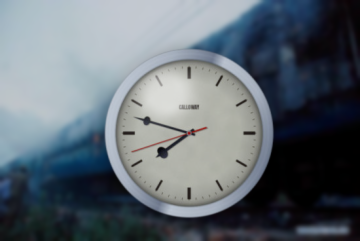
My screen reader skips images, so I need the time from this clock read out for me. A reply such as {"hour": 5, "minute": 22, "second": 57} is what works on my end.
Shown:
{"hour": 7, "minute": 47, "second": 42}
